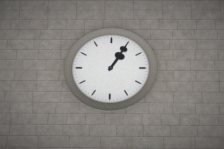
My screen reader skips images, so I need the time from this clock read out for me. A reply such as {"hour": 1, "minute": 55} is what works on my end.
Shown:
{"hour": 1, "minute": 5}
